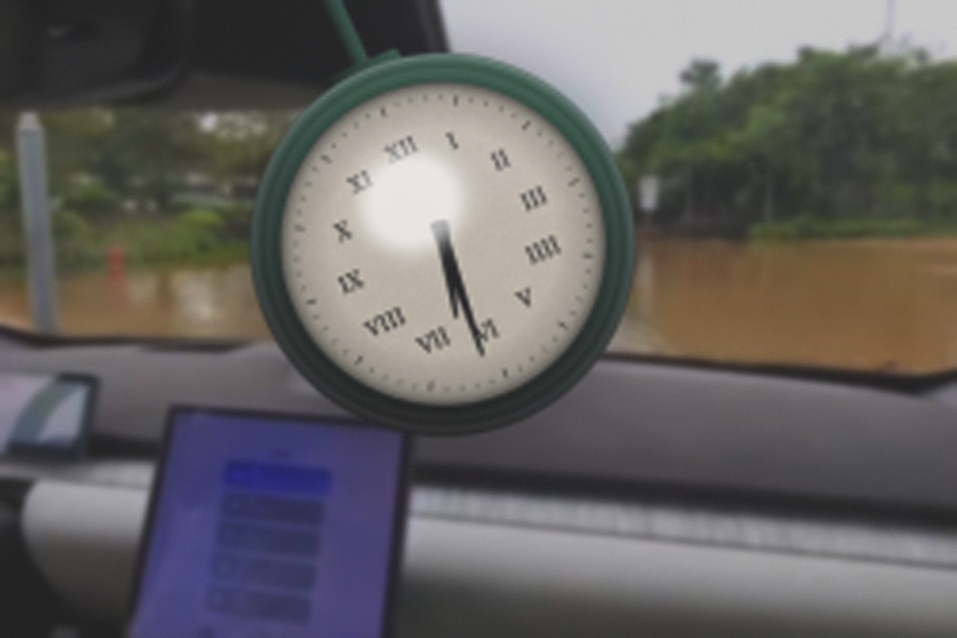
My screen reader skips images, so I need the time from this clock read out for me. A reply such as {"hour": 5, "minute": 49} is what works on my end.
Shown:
{"hour": 6, "minute": 31}
